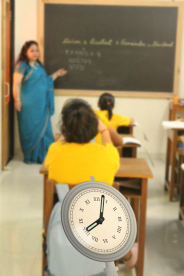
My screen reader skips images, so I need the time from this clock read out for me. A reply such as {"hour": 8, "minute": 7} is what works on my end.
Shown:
{"hour": 8, "minute": 3}
